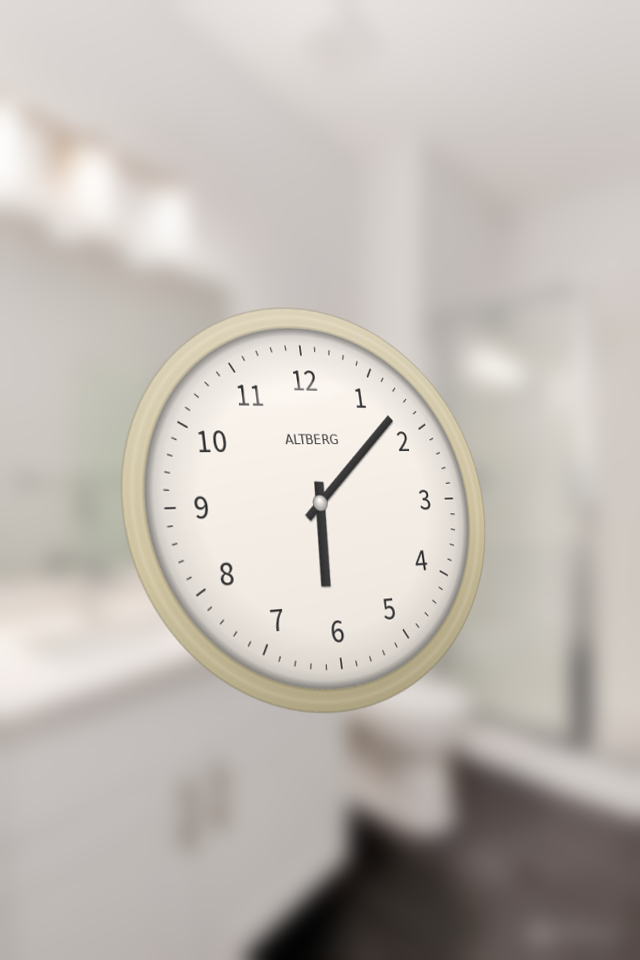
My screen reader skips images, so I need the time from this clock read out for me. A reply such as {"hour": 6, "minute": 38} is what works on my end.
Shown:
{"hour": 6, "minute": 8}
